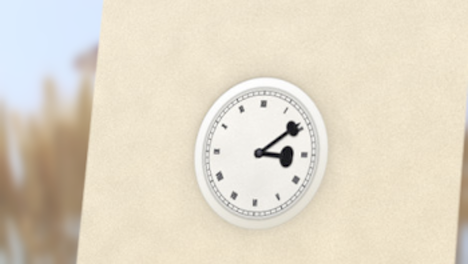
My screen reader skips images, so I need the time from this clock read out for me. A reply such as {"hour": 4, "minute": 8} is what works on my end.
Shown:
{"hour": 3, "minute": 9}
